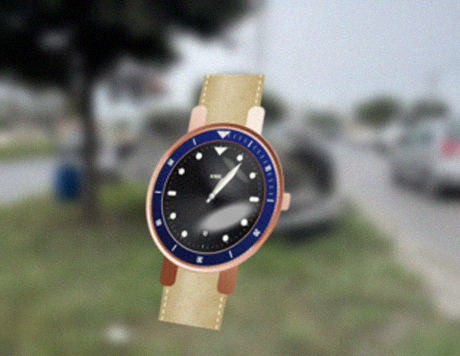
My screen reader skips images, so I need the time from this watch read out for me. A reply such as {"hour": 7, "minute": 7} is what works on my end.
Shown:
{"hour": 1, "minute": 6}
